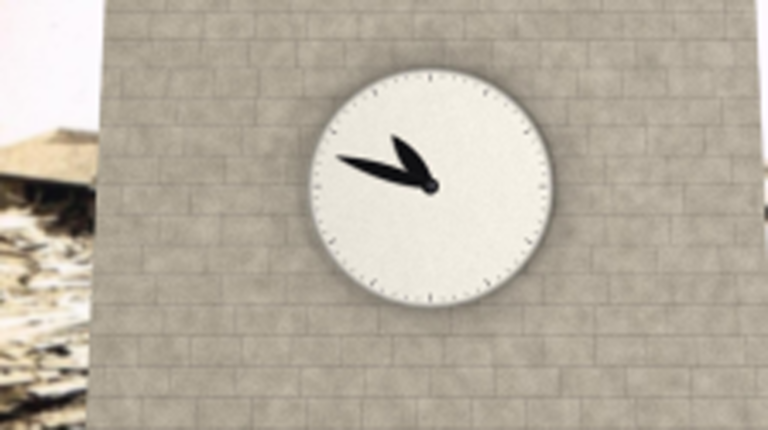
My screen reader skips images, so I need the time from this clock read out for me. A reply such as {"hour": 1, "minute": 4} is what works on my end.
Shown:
{"hour": 10, "minute": 48}
